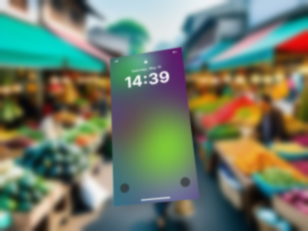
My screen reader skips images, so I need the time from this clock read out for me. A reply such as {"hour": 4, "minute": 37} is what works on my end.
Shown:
{"hour": 14, "minute": 39}
